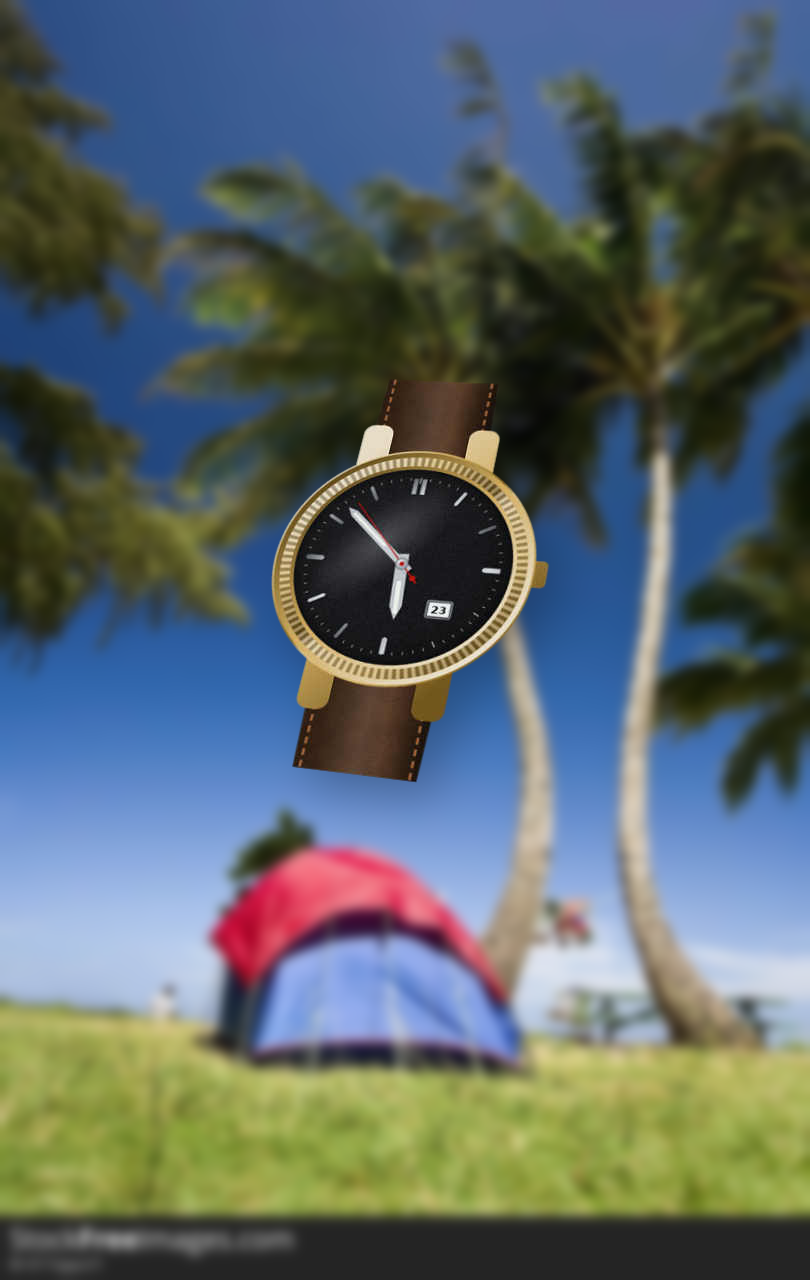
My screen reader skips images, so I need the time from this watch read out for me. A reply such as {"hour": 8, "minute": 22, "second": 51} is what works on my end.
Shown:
{"hour": 5, "minute": 51, "second": 53}
